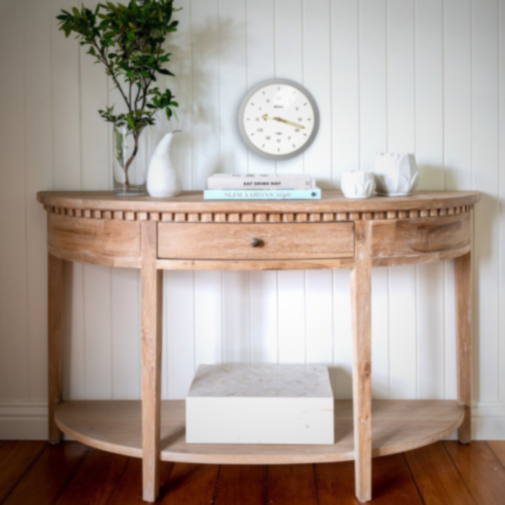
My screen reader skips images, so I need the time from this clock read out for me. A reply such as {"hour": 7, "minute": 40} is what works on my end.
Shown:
{"hour": 9, "minute": 18}
